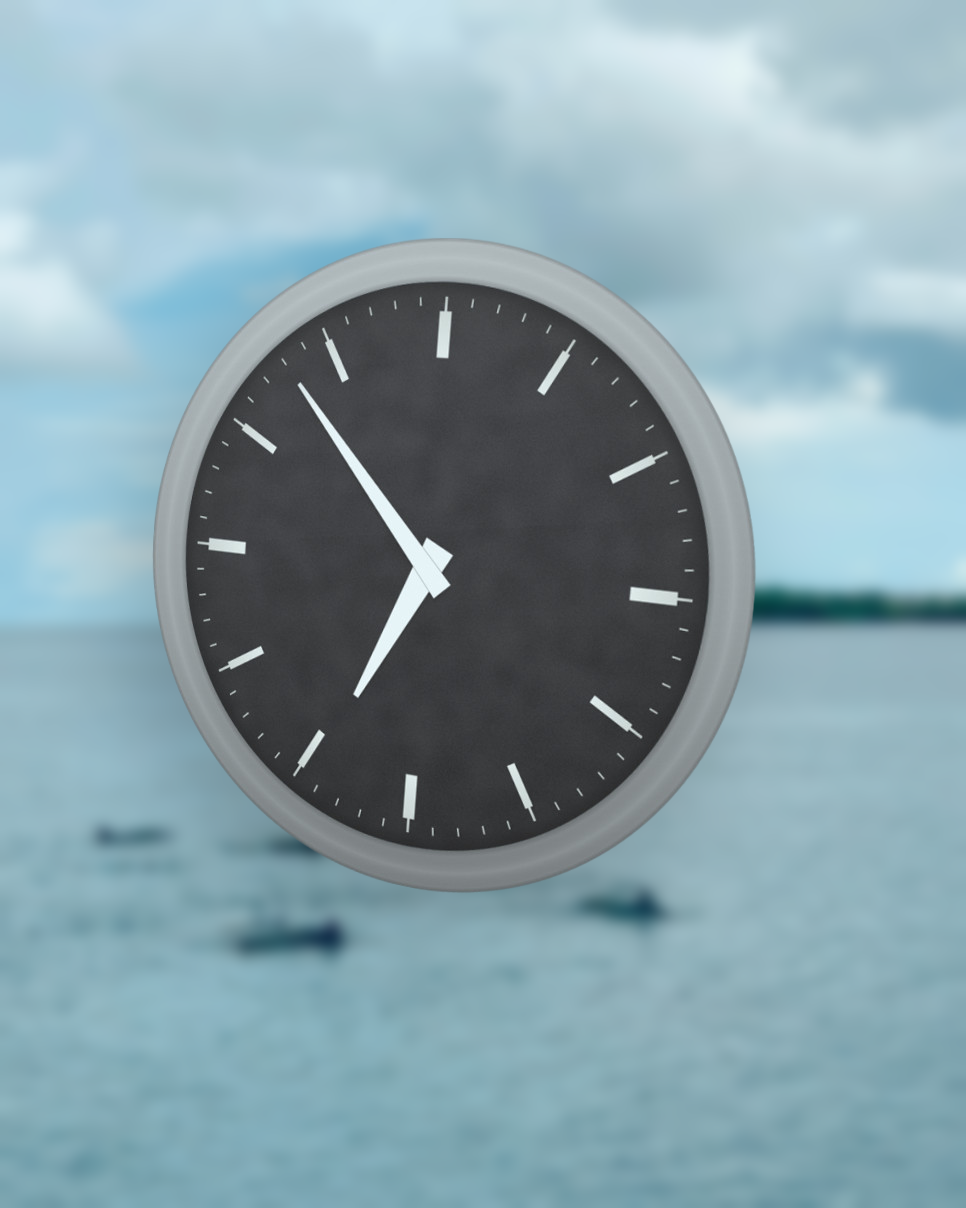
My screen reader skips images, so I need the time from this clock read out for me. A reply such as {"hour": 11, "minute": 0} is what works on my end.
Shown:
{"hour": 6, "minute": 53}
